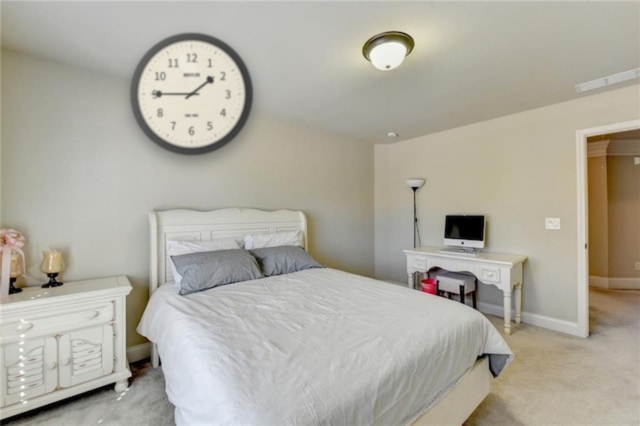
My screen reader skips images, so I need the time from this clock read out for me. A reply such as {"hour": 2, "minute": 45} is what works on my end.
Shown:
{"hour": 1, "minute": 45}
